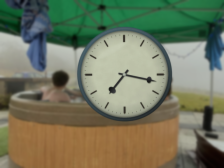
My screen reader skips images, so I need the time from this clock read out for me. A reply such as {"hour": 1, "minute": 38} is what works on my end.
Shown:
{"hour": 7, "minute": 17}
